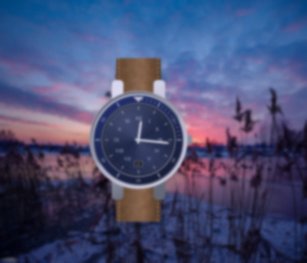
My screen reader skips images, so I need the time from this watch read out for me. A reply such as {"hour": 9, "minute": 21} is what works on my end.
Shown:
{"hour": 12, "minute": 16}
